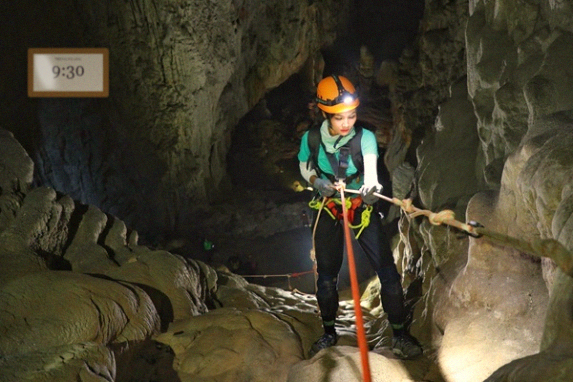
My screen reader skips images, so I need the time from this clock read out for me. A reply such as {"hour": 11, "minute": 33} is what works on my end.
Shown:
{"hour": 9, "minute": 30}
